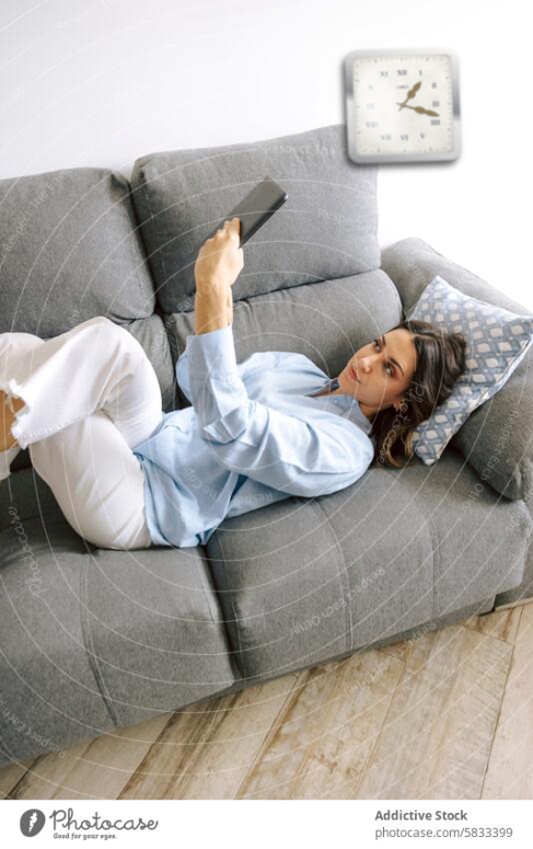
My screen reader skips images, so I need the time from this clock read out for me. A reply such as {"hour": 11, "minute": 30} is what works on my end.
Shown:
{"hour": 1, "minute": 18}
